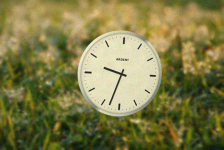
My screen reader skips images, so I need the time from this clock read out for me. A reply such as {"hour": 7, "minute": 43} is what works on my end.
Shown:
{"hour": 9, "minute": 33}
